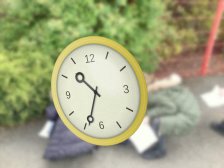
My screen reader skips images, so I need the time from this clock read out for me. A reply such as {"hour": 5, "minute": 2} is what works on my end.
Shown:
{"hour": 10, "minute": 34}
